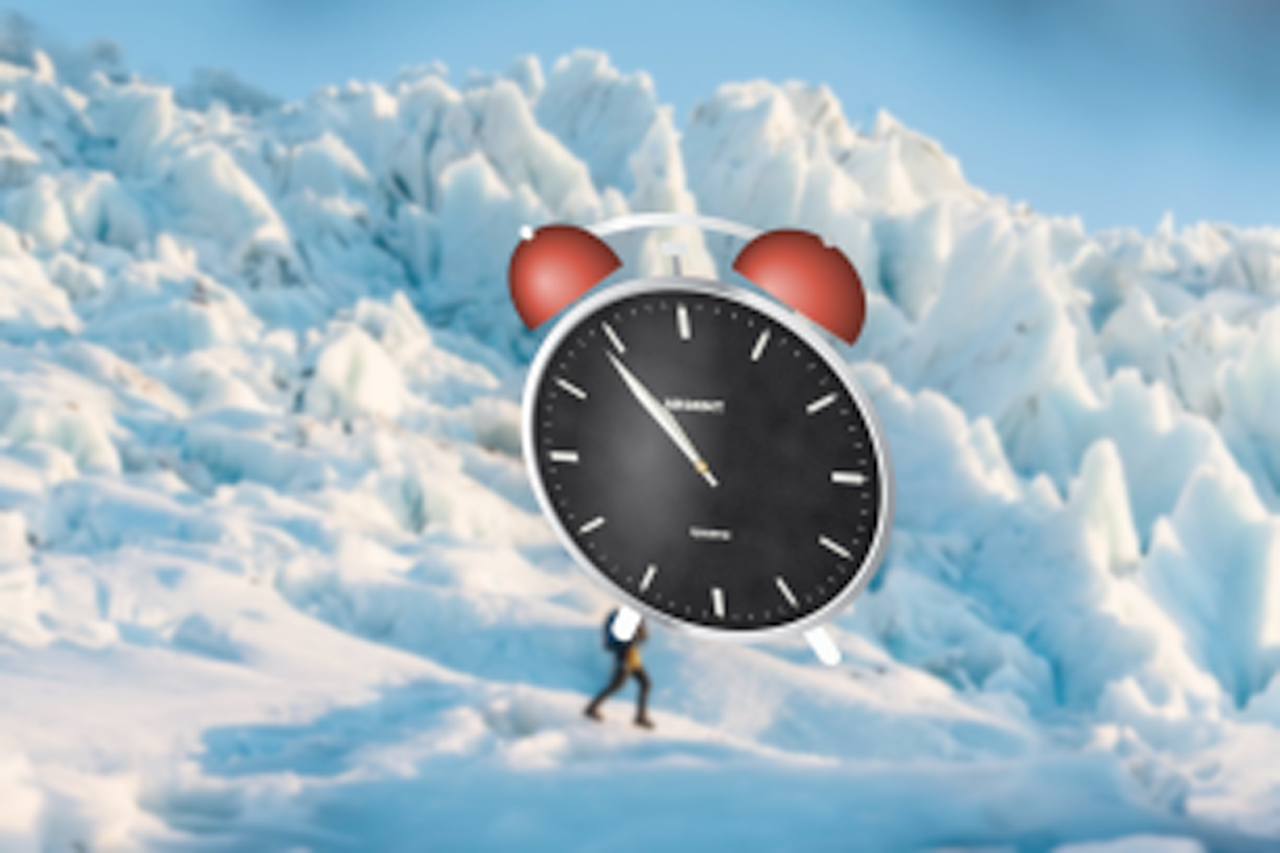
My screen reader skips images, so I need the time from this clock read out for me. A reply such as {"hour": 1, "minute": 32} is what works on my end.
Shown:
{"hour": 10, "minute": 54}
